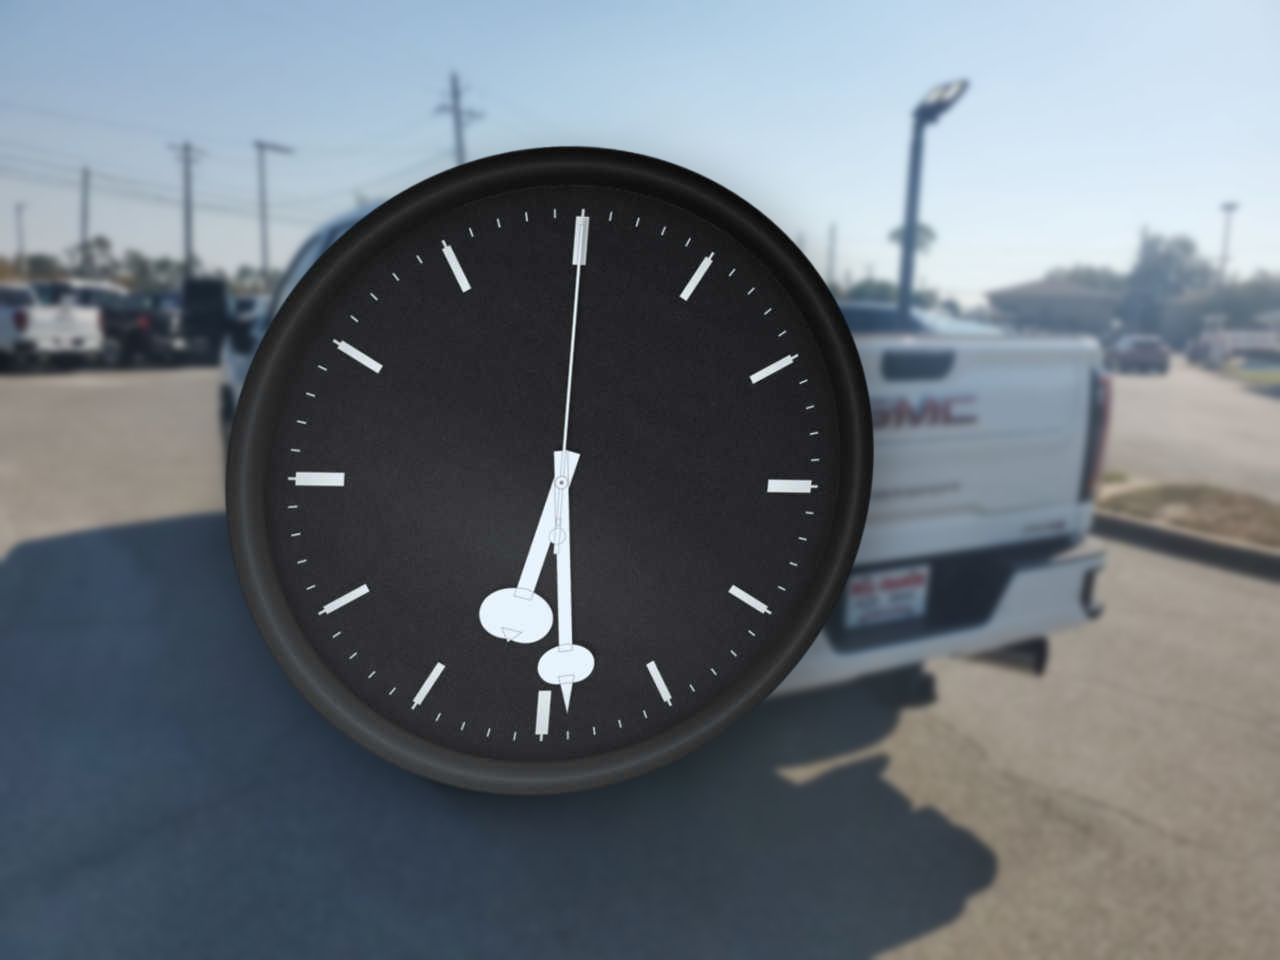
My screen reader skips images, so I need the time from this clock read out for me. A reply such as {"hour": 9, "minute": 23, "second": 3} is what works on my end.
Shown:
{"hour": 6, "minute": 29, "second": 0}
